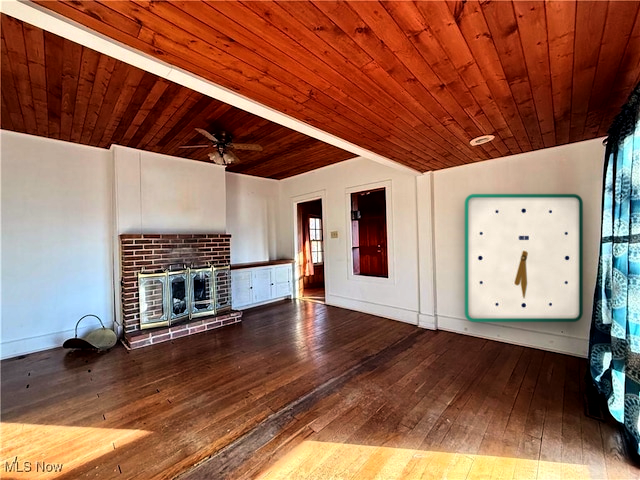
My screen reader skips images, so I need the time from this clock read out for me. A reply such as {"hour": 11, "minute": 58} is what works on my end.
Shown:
{"hour": 6, "minute": 30}
